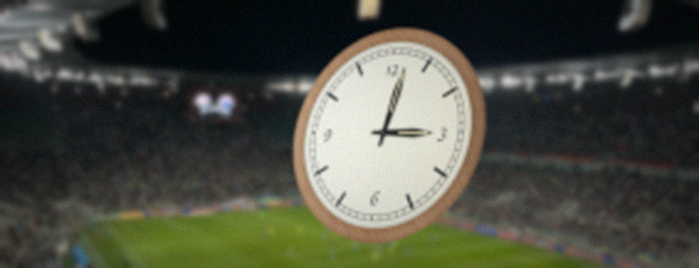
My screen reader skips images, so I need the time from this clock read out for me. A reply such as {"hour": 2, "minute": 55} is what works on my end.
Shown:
{"hour": 3, "minute": 2}
